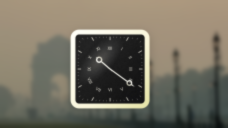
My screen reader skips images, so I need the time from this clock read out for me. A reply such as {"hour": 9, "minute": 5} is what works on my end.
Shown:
{"hour": 10, "minute": 21}
